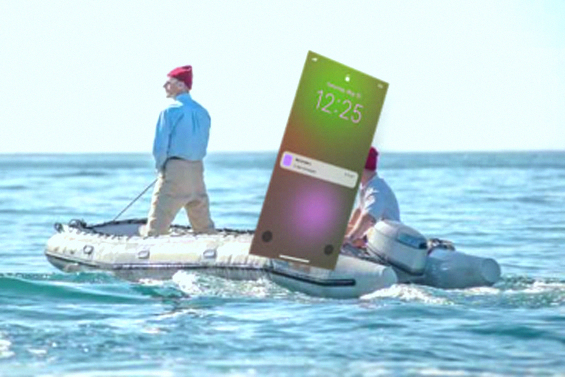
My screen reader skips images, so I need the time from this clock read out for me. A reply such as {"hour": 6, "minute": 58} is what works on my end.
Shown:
{"hour": 12, "minute": 25}
